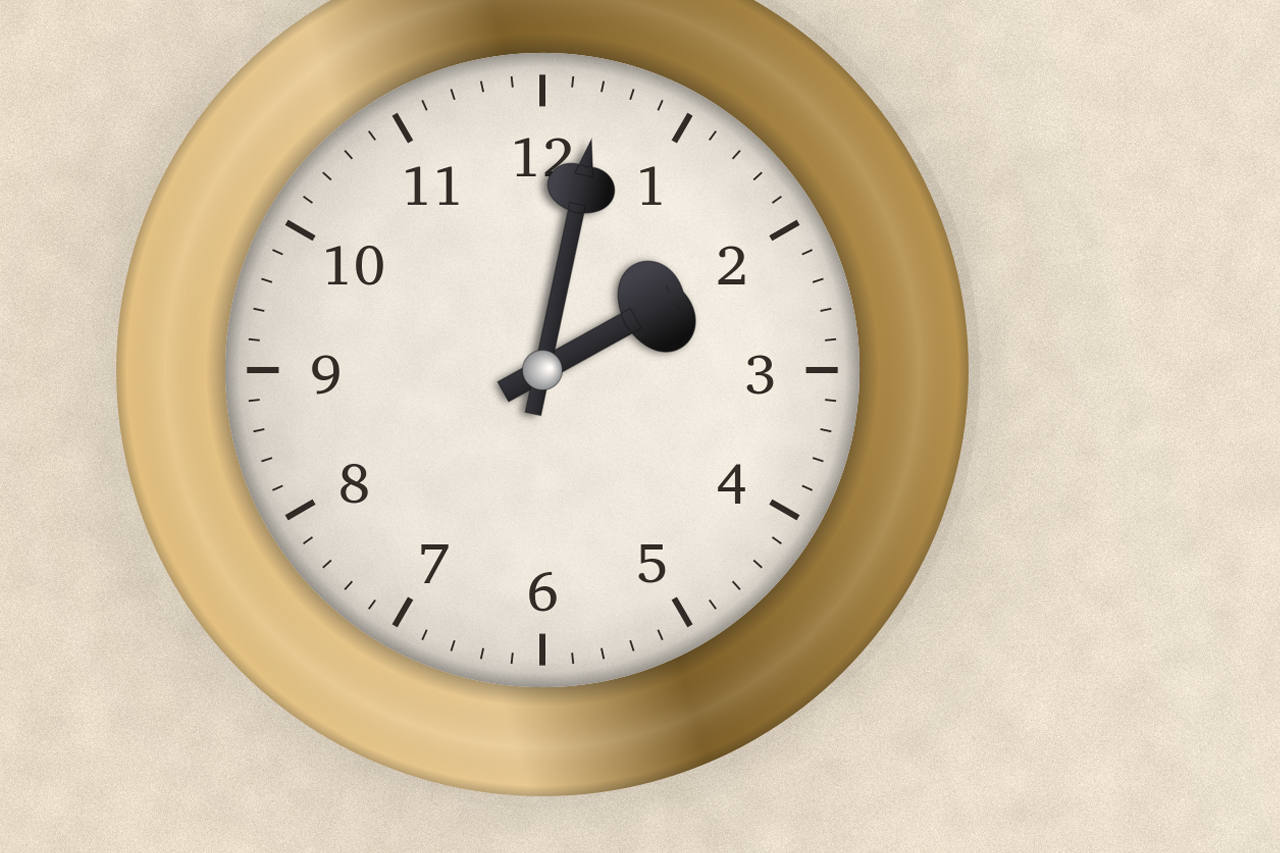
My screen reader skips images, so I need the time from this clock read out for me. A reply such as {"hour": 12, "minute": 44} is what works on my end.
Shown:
{"hour": 2, "minute": 2}
